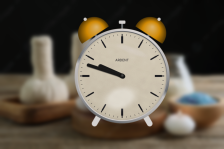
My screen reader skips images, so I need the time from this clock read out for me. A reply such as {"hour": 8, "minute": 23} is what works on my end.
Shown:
{"hour": 9, "minute": 48}
